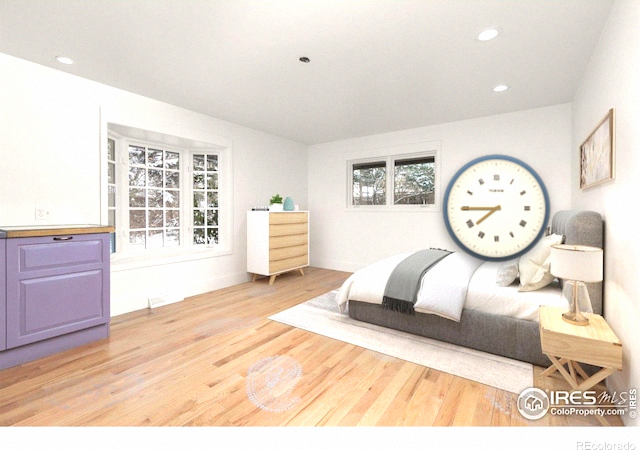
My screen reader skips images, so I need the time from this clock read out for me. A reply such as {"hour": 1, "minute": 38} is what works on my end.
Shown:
{"hour": 7, "minute": 45}
